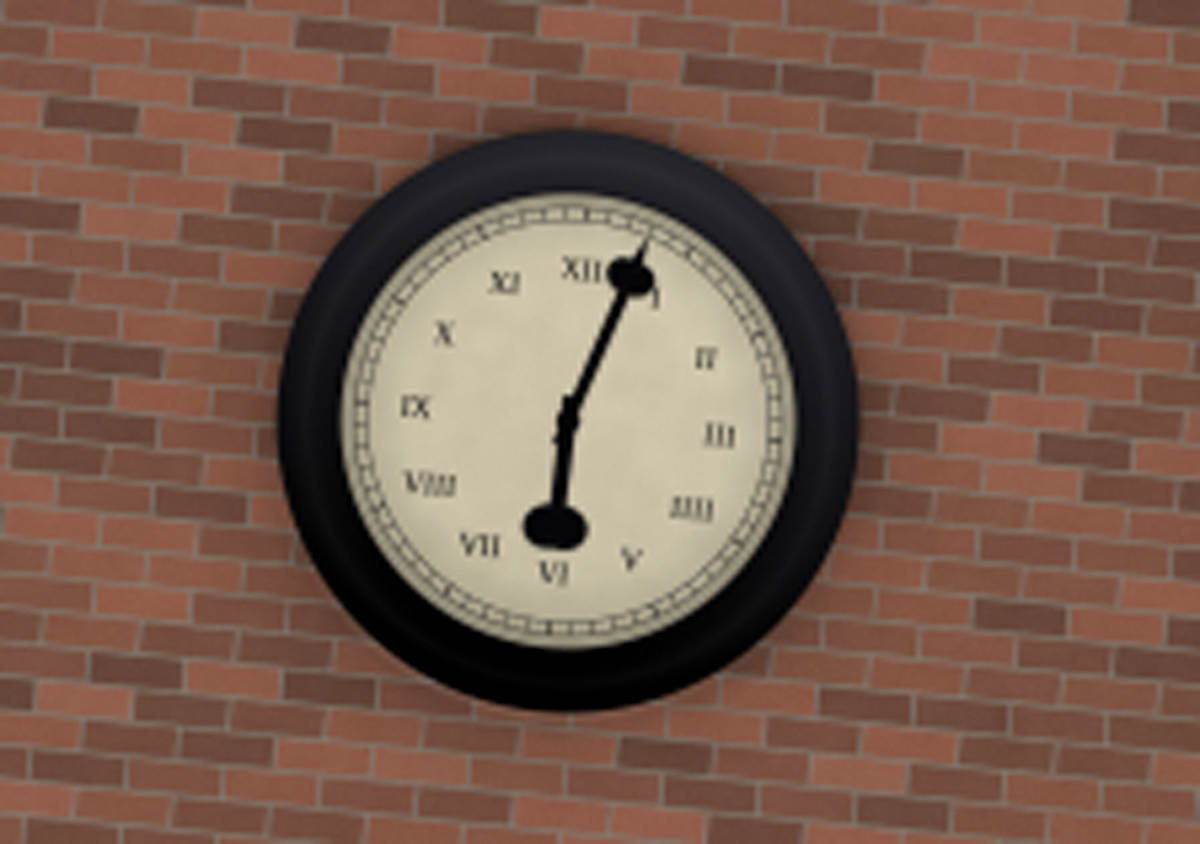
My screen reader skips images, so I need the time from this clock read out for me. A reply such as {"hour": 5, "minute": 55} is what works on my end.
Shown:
{"hour": 6, "minute": 3}
